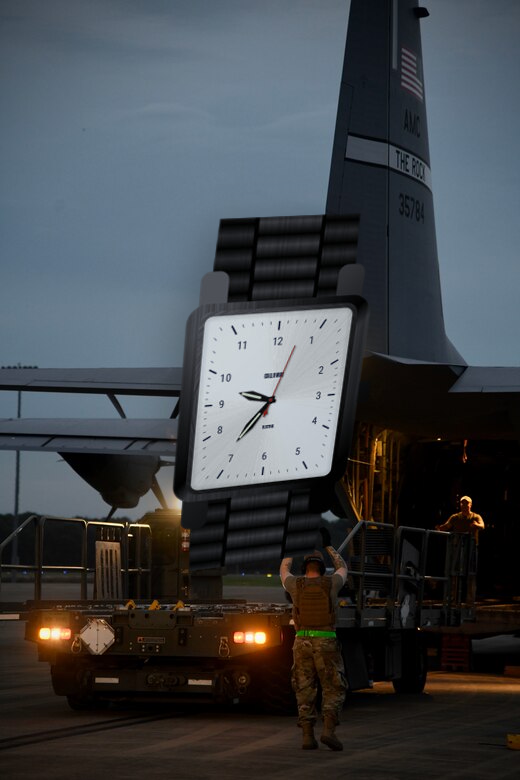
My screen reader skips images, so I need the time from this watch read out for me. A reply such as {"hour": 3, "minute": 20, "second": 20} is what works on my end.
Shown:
{"hour": 9, "minute": 36, "second": 3}
